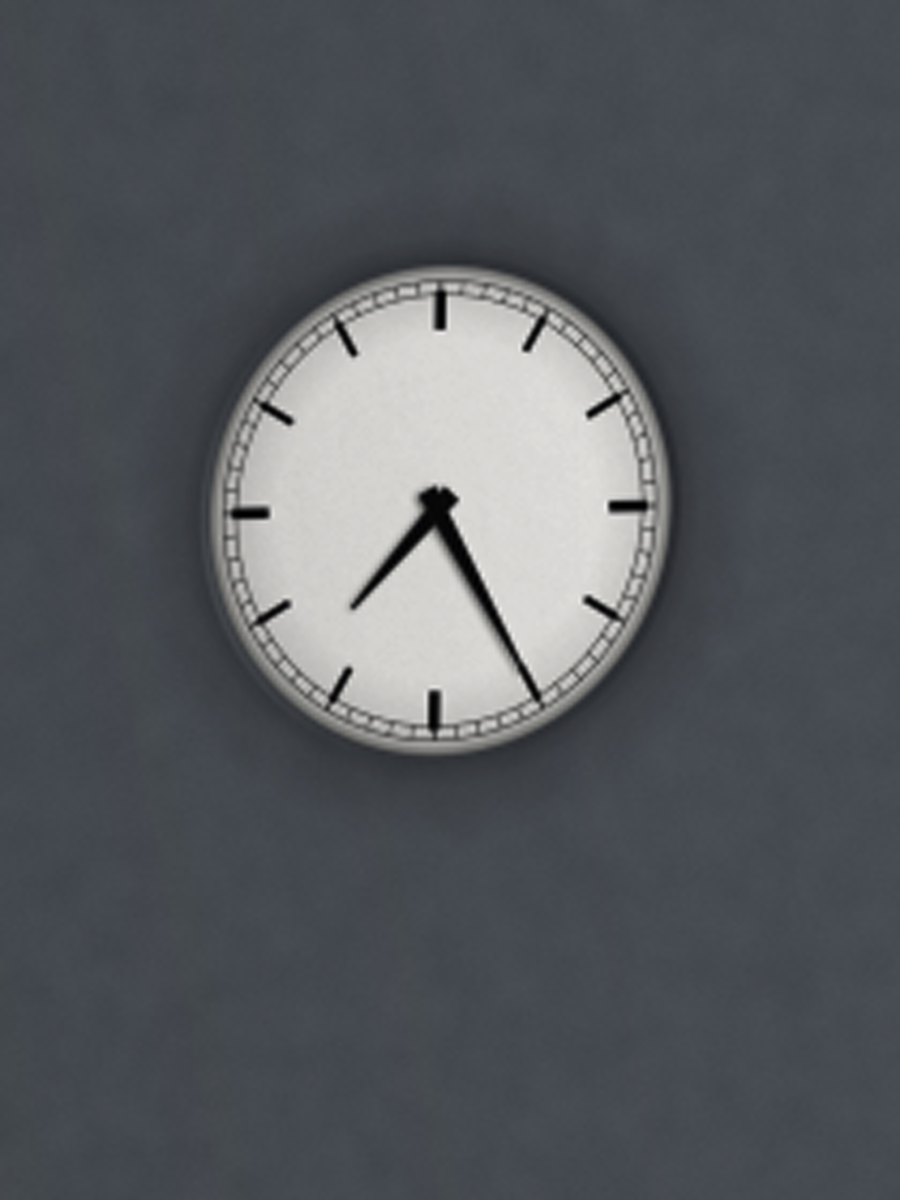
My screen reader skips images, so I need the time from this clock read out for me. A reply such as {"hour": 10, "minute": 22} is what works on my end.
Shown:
{"hour": 7, "minute": 25}
